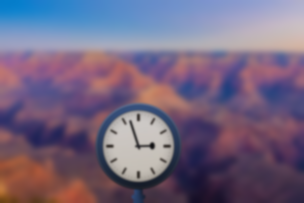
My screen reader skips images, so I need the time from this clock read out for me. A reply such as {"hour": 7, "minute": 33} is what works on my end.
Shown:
{"hour": 2, "minute": 57}
